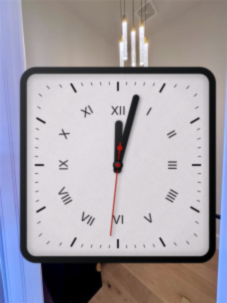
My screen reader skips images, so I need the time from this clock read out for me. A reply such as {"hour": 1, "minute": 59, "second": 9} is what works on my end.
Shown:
{"hour": 12, "minute": 2, "second": 31}
